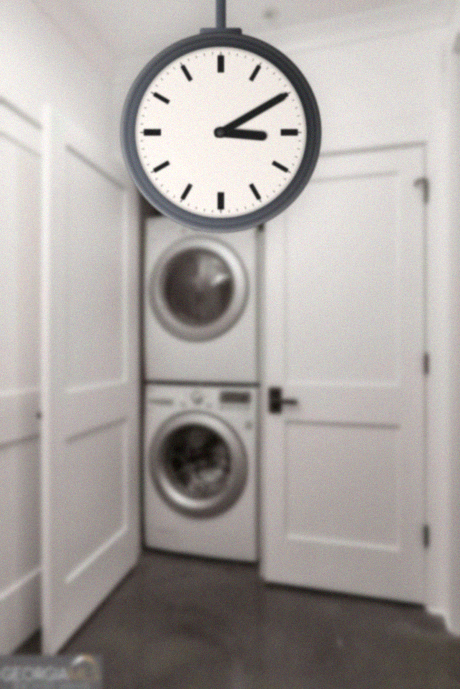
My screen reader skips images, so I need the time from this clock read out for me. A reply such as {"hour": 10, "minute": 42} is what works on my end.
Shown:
{"hour": 3, "minute": 10}
